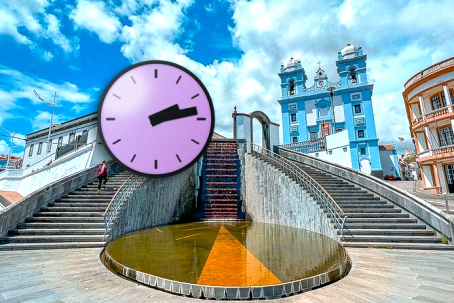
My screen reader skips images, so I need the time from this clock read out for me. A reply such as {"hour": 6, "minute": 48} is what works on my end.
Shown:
{"hour": 2, "minute": 13}
